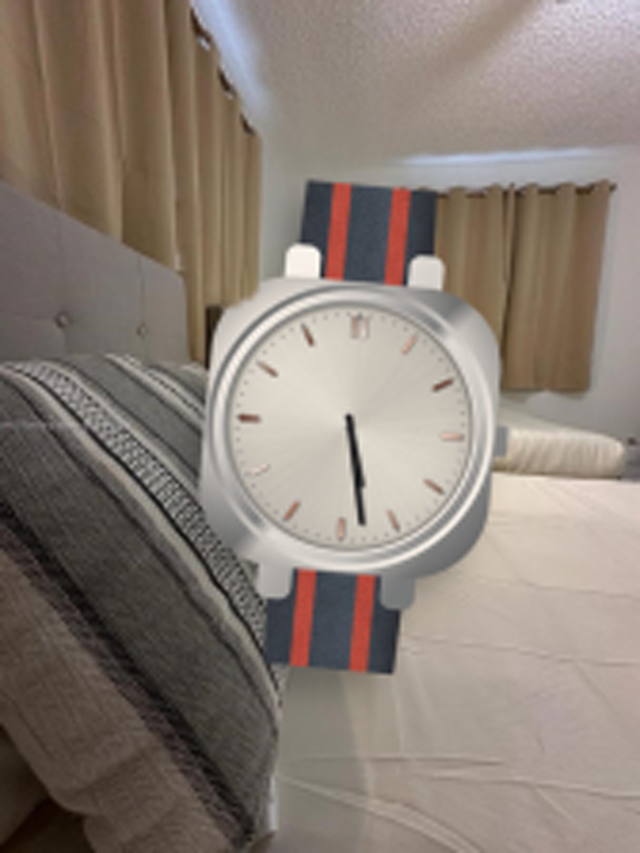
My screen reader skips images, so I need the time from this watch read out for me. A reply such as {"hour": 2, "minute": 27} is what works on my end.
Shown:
{"hour": 5, "minute": 28}
